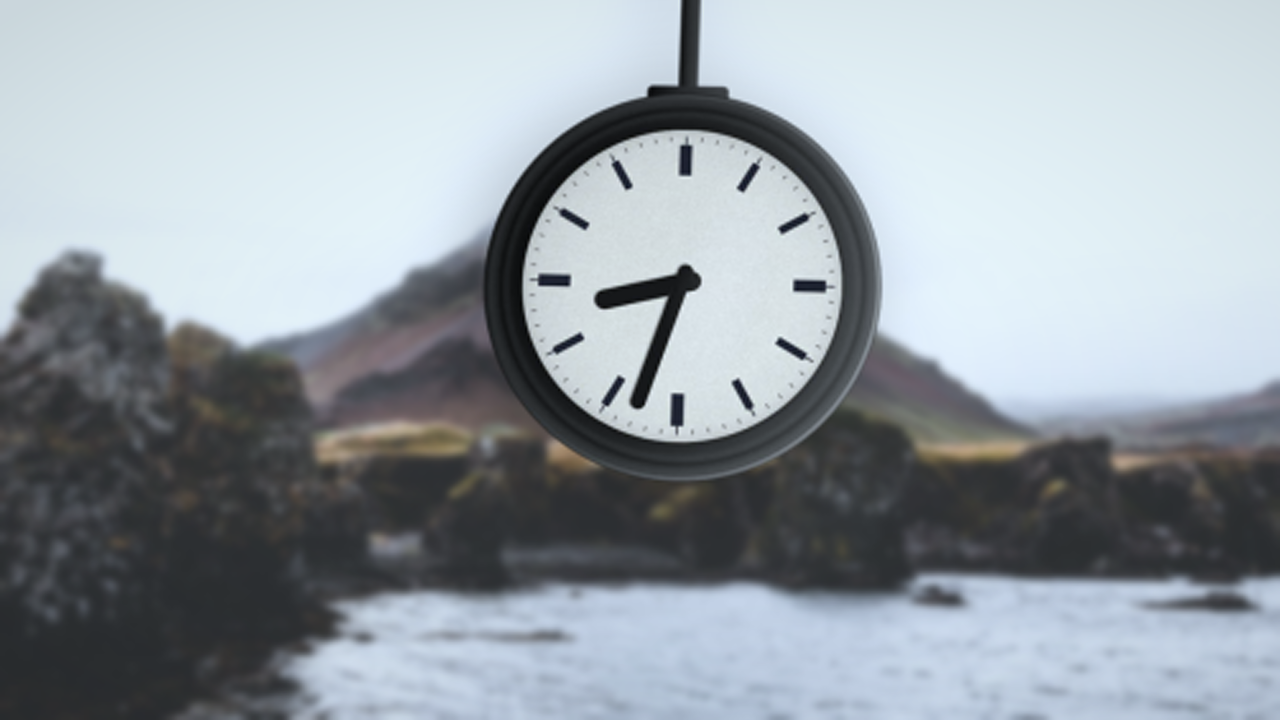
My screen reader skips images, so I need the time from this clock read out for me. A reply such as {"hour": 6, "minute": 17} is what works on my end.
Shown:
{"hour": 8, "minute": 33}
